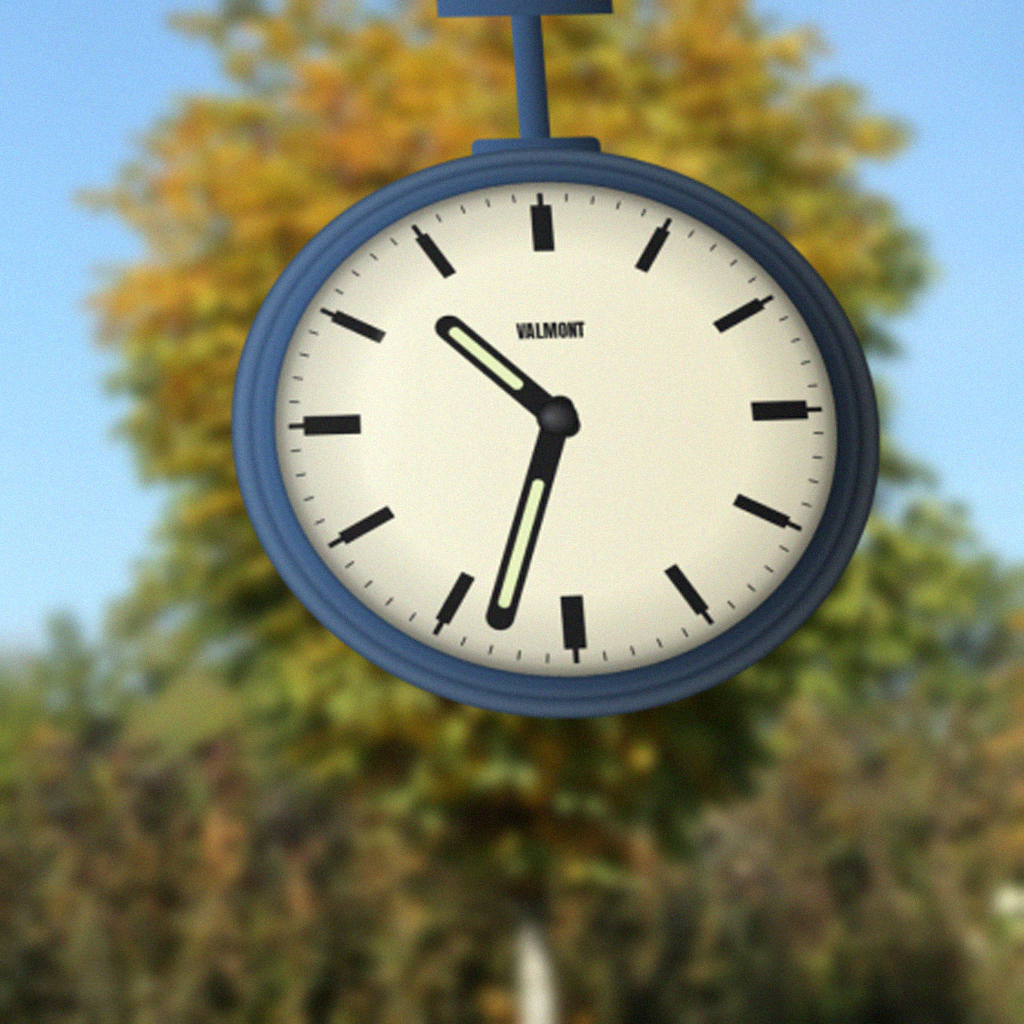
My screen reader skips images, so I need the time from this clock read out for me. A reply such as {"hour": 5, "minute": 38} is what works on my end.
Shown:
{"hour": 10, "minute": 33}
